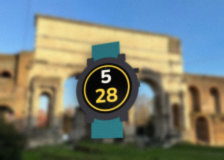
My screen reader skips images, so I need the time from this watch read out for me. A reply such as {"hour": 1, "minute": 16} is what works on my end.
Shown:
{"hour": 5, "minute": 28}
